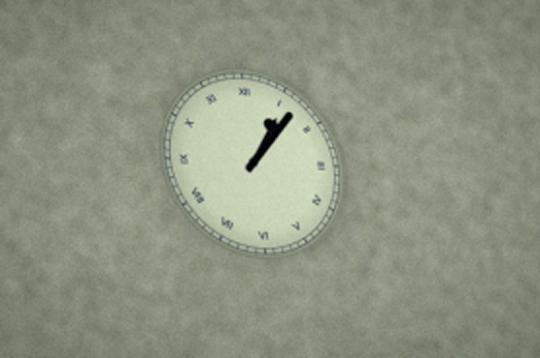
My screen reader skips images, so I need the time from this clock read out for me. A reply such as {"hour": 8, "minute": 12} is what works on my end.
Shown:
{"hour": 1, "minute": 7}
